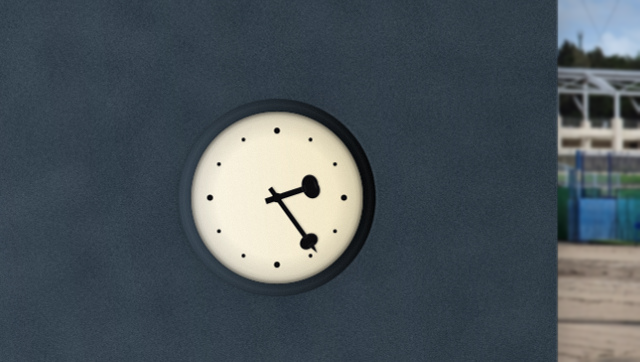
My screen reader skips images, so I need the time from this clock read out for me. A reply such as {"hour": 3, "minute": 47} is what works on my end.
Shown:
{"hour": 2, "minute": 24}
